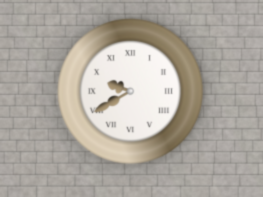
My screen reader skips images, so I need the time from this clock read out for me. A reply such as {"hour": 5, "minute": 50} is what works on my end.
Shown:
{"hour": 9, "minute": 40}
